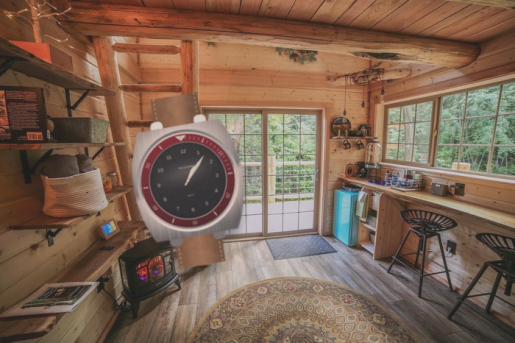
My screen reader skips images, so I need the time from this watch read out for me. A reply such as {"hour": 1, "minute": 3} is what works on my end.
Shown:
{"hour": 1, "minute": 7}
